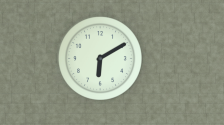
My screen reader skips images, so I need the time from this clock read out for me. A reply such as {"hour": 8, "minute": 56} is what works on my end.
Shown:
{"hour": 6, "minute": 10}
